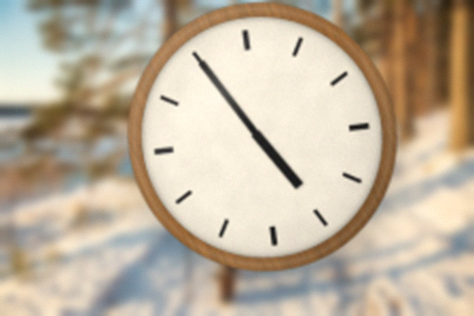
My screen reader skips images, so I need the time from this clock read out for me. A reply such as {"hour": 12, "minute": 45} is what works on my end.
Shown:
{"hour": 4, "minute": 55}
